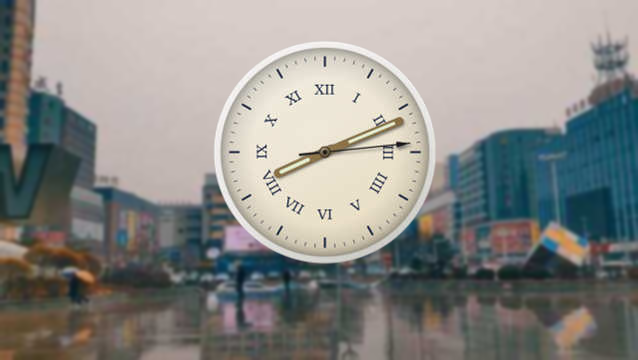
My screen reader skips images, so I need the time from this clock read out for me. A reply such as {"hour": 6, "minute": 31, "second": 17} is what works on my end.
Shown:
{"hour": 8, "minute": 11, "second": 14}
